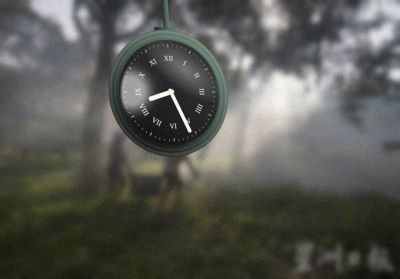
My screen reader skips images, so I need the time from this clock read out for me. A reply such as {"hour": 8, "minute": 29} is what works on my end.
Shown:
{"hour": 8, "minute": 26}
